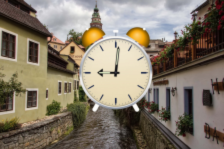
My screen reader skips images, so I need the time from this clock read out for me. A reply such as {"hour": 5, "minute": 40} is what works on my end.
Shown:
{"hour": 9, "minute": 1}
